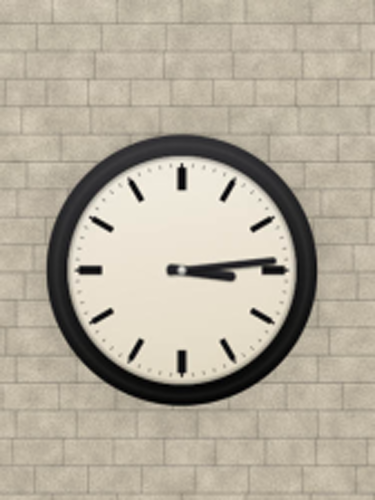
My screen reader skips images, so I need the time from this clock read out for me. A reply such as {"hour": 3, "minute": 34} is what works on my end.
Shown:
{"hour": 3, "minute": 14}
